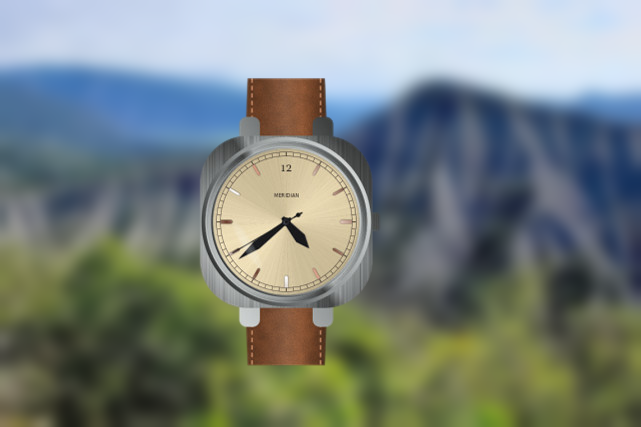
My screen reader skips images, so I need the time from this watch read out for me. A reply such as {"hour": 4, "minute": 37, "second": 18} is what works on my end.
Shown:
{"hour": 4, "minute": 38, "second": 40}
